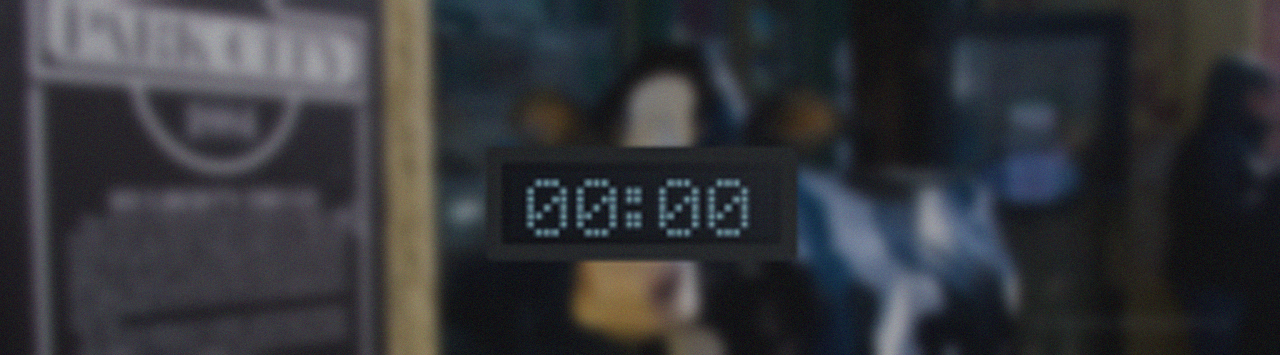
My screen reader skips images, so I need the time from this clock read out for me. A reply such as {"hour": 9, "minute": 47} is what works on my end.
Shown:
{"hour": 0, "minute": 0}
